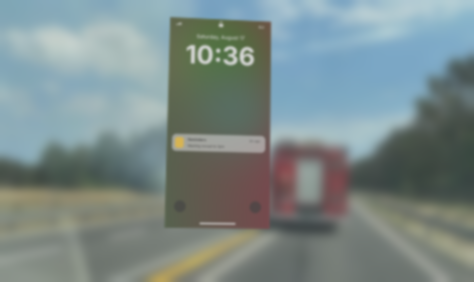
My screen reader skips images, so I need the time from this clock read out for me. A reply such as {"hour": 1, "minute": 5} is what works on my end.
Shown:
{"hour": 10, "minute": 36}
